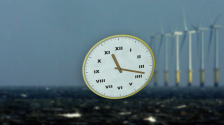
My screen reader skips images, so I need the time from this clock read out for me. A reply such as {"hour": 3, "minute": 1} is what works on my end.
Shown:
{"hour": 11, "minute": 18}
